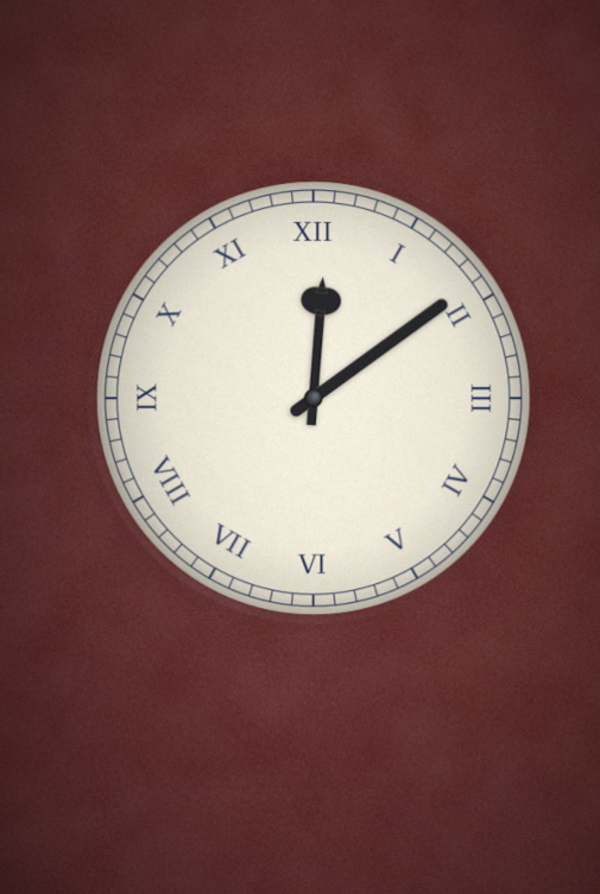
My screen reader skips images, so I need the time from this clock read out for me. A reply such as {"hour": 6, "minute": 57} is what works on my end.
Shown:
{"hour": 12, "minute": 9}
